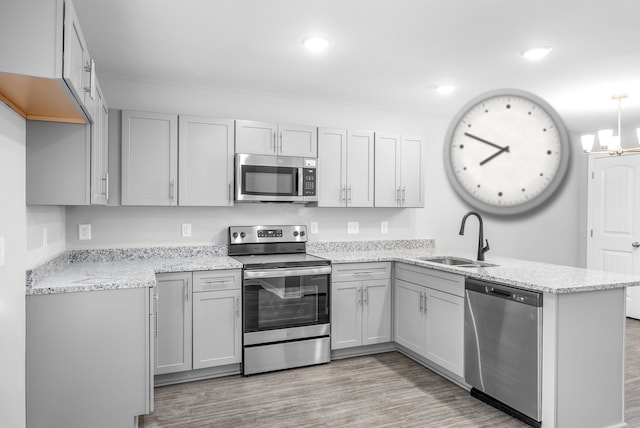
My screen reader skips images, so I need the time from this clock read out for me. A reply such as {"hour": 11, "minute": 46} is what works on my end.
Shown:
{"hour": 7, "minute": 48}
